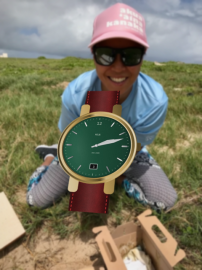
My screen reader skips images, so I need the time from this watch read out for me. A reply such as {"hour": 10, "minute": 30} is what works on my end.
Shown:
{"hour": 2, "minute": 12}
